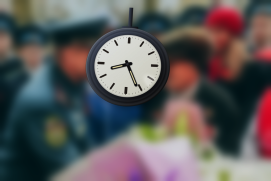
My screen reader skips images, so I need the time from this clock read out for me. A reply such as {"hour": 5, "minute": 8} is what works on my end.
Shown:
{"hour": 8, "minute": 26}
